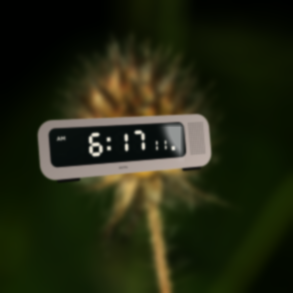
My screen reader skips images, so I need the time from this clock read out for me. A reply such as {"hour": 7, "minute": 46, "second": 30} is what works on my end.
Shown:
{"hour": 6, "minute": 17, "second": 11}
